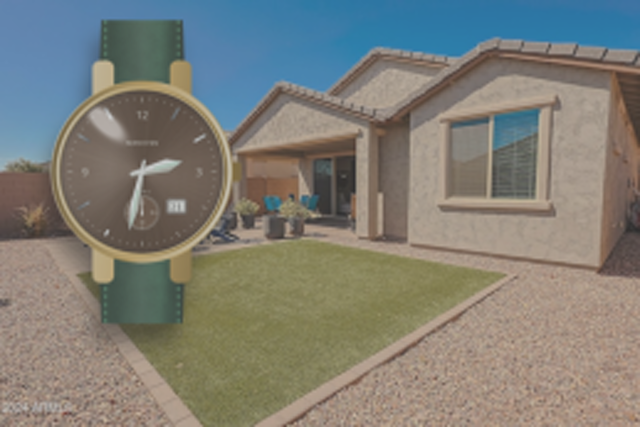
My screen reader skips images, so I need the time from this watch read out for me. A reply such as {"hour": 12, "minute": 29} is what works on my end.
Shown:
{"hour": 2, "minute": 32}
